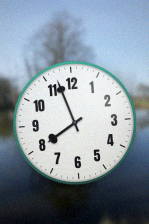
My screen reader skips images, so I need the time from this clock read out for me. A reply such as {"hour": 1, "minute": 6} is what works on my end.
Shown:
{"hour": 7, "minute": 57}
